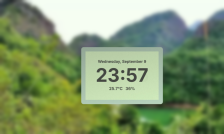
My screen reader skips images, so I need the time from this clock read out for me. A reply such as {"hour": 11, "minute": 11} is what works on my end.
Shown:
{"hour": 23, "minute": 57}
